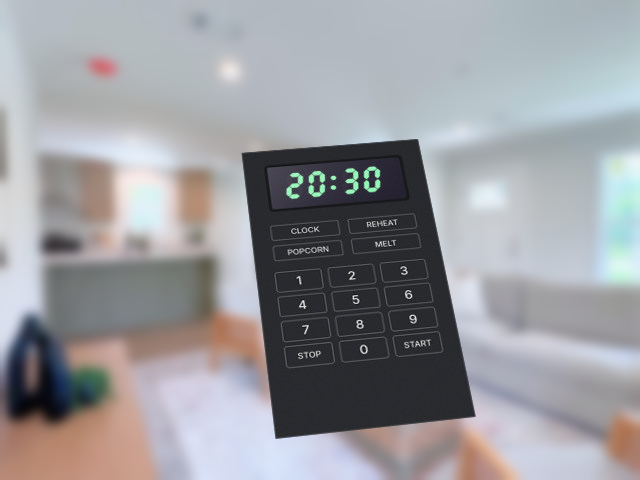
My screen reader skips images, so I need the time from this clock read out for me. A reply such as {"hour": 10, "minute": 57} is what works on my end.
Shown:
{"hour": 20, "minute": 30}
